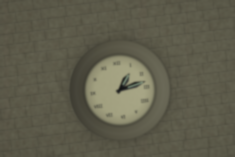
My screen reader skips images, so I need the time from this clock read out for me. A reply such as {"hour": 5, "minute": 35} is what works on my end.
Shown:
{"hour": 1, "minute": 13}
